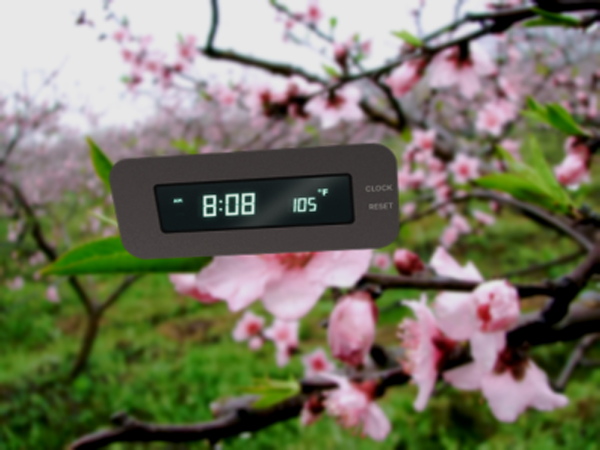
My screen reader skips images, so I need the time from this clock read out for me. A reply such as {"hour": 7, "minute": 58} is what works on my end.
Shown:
{"hour": 8, "minute": 8}
